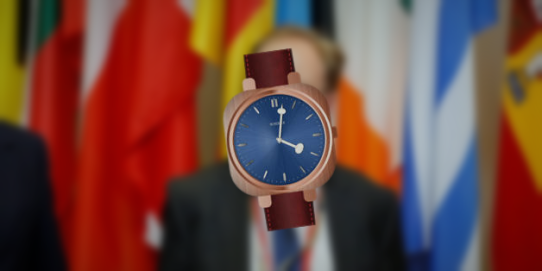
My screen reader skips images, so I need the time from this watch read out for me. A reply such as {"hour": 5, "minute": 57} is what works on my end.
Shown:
{"hour": 4, "minute": 2}
